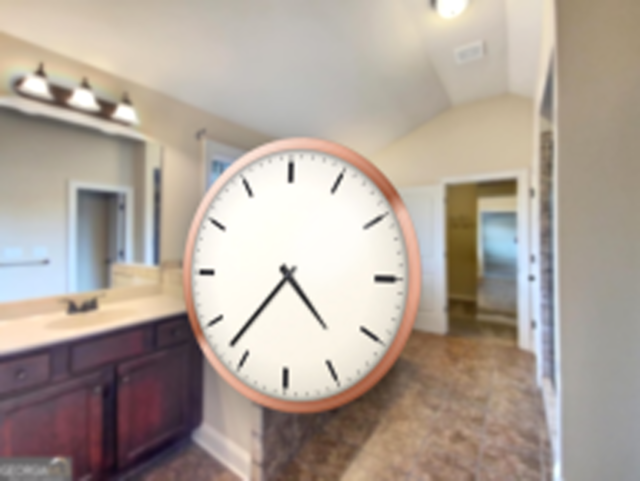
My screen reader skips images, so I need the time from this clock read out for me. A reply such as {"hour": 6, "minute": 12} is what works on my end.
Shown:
{"hour": 4, "minute": 37}
